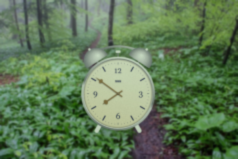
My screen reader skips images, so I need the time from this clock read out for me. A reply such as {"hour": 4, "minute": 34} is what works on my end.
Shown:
{"hour": 7, "minute": 51}
